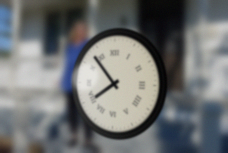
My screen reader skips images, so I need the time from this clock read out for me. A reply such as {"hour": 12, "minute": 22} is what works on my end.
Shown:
{"hour": 7, "minute": 53}
